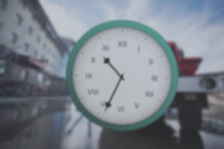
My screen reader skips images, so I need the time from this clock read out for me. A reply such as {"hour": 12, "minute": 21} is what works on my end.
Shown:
{"hour": 10, "minute": 34}
